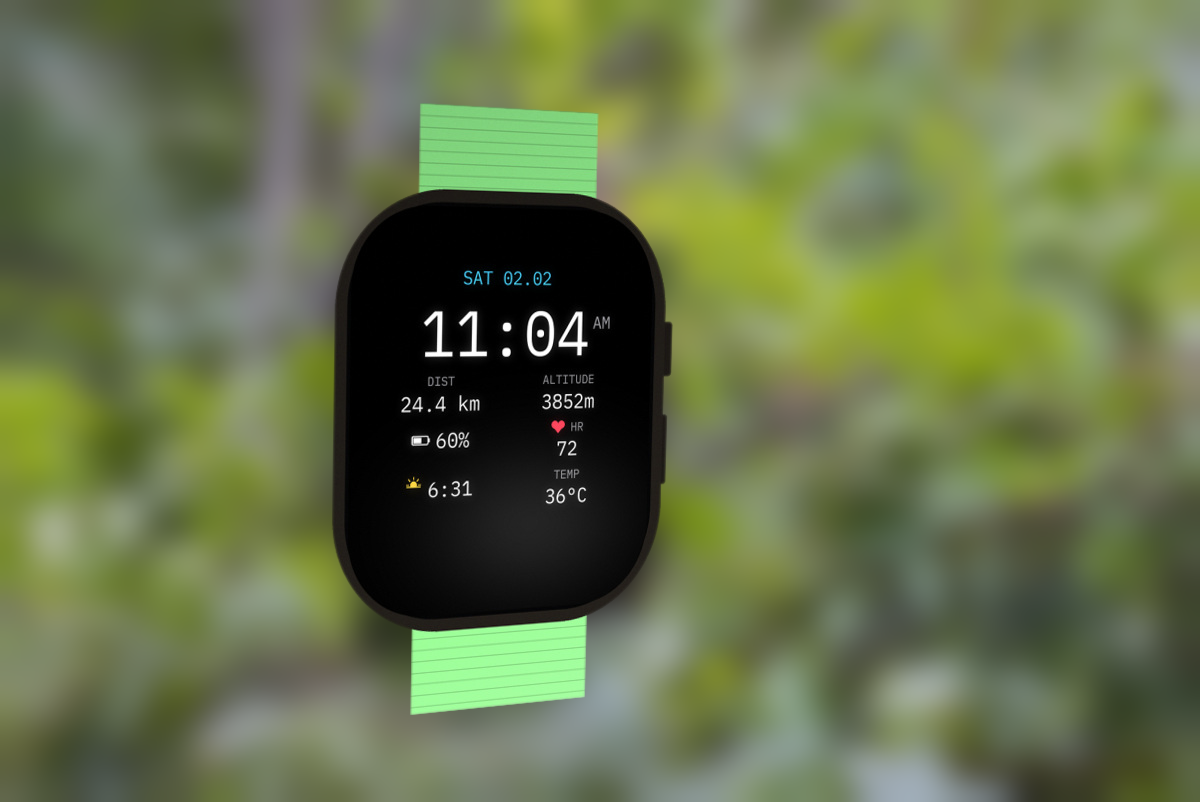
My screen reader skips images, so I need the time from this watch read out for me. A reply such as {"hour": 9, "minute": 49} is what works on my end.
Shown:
{"hour": 11, "minute": 4}
